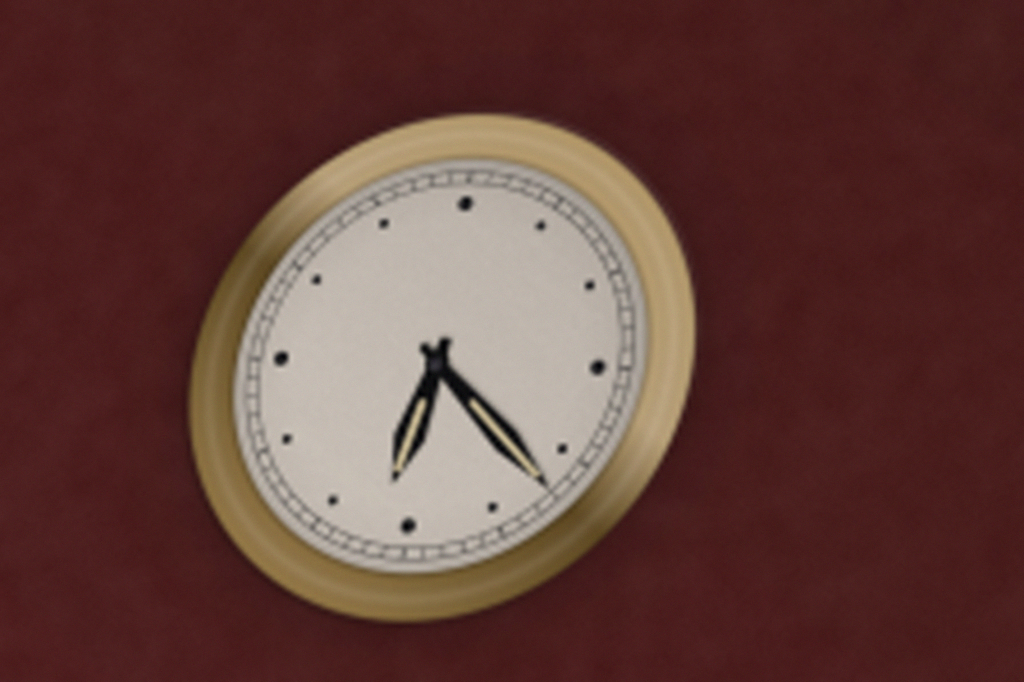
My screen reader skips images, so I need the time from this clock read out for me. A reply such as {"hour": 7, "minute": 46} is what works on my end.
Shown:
{"hour": 6, "minute": 22}
